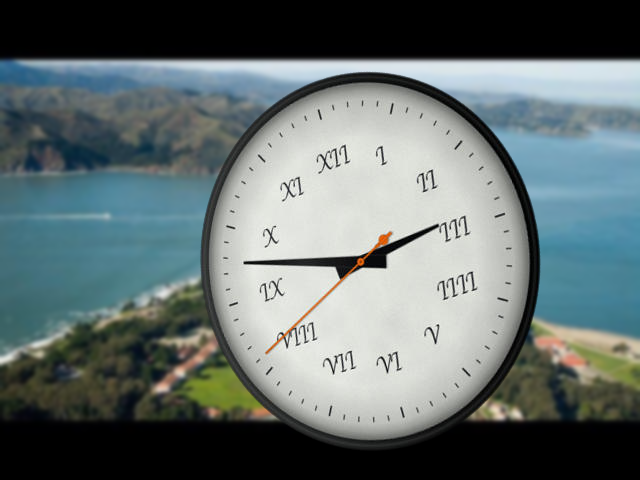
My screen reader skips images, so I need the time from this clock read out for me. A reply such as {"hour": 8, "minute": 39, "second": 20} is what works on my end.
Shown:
{"hour": 2, "minute": 47, "second": 41}
